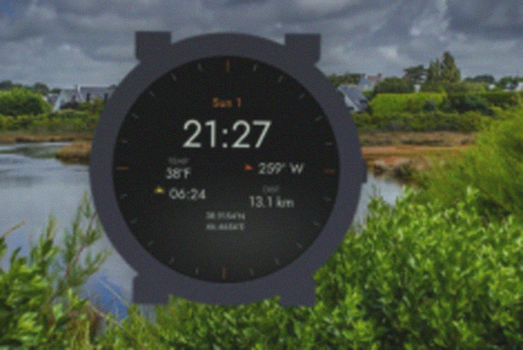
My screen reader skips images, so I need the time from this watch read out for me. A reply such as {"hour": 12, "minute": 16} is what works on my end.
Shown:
{"hour": 21, "minute": 27}
